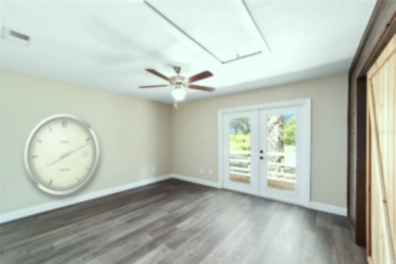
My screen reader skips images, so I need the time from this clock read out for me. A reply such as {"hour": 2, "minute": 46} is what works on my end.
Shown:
{"hour": 8, "minute": 11}
